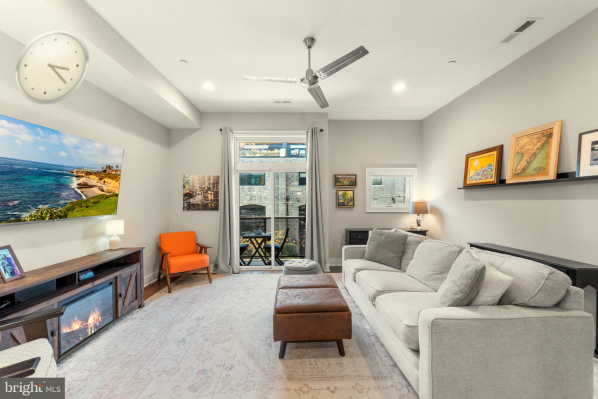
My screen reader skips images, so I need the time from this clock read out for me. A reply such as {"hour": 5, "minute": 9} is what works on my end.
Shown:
{"hour": 3, "minute": 22}
